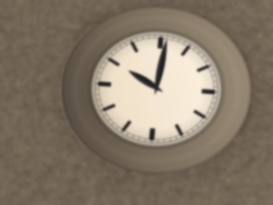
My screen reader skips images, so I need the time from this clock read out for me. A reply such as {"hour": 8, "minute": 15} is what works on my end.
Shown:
{"hour": 10, "minute": 1}
